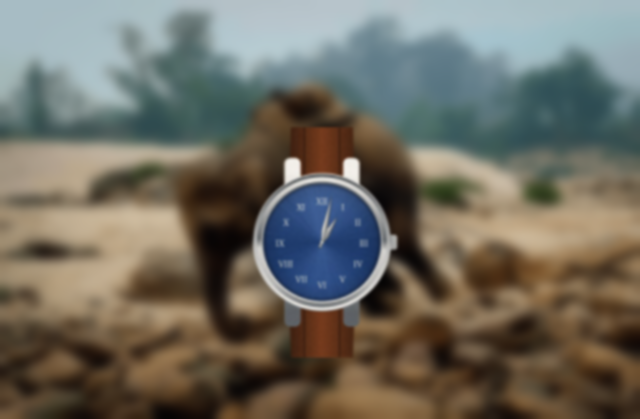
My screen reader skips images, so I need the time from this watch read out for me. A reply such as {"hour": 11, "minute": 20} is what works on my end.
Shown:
{"hour": 1, "minute": 2}
